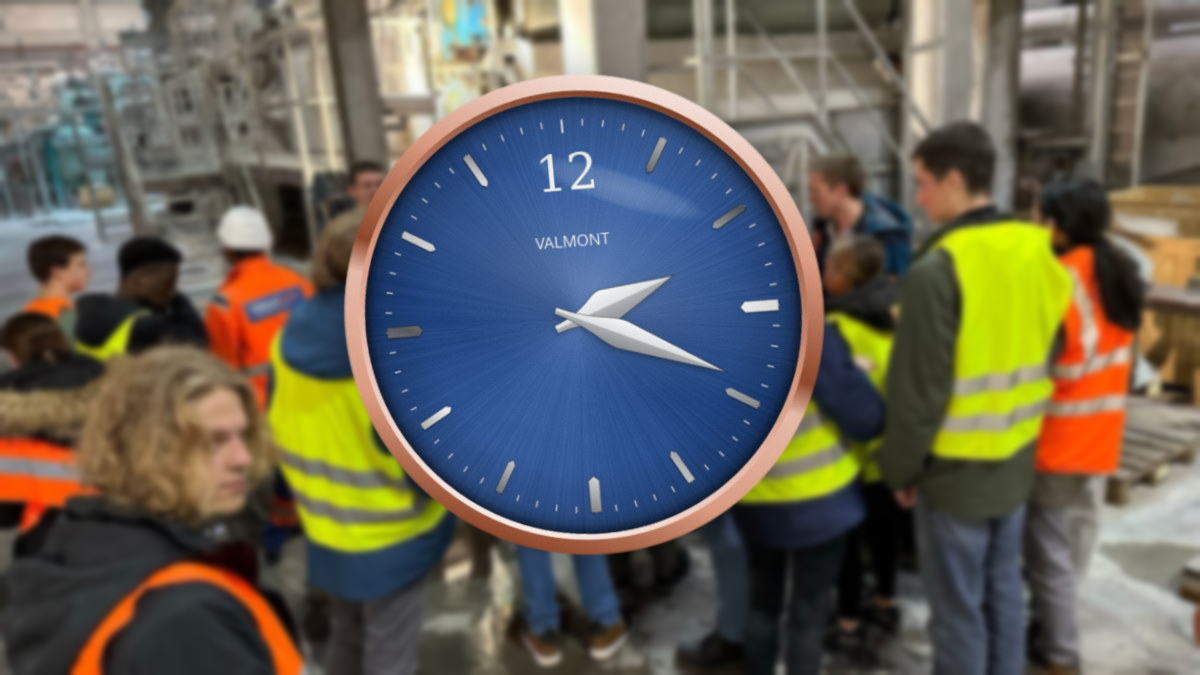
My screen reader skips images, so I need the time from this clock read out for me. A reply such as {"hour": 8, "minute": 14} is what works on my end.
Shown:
{"hour": 2, "minute": 19}
